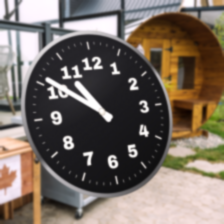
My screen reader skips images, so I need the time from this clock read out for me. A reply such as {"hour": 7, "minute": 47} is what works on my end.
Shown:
{"hour": 10, "minute": 51}
